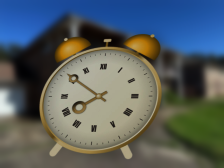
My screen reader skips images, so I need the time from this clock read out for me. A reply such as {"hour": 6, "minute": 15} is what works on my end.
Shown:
{"hour": 7, "minute": 51}
